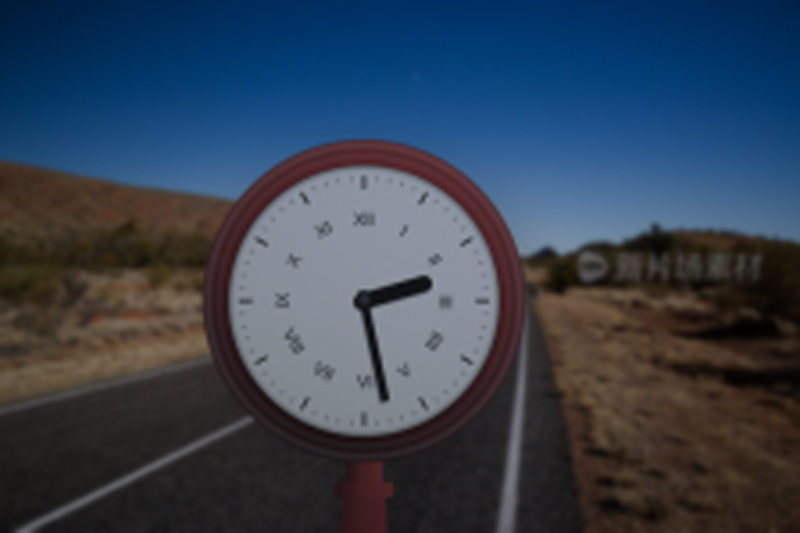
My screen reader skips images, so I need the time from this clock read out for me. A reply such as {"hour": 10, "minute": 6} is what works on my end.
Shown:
{"hour": 2, "minute": 28}
